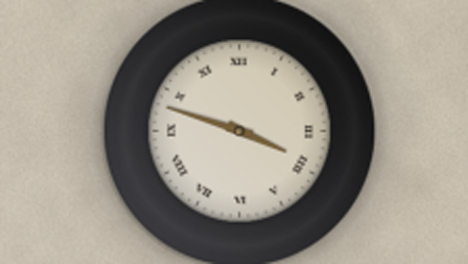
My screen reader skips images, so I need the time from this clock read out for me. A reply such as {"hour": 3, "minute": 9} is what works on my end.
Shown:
{"hour": 3, "minute": 48}
